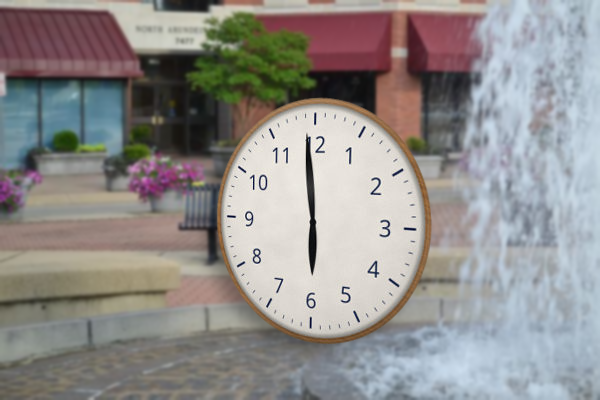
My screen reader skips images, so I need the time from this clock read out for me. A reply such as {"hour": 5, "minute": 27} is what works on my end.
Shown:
{"hour": 5, "minute": 59}
